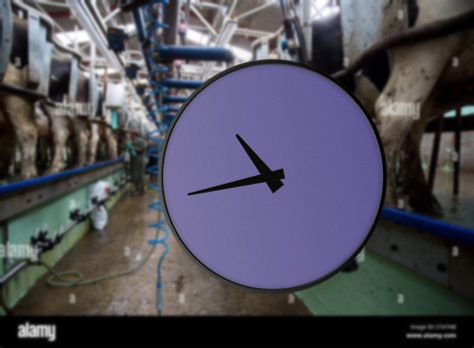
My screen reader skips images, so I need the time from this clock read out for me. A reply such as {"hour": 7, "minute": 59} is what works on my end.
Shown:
{"hour": 10, "minute": 43}
